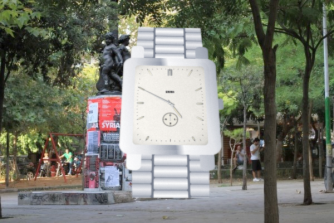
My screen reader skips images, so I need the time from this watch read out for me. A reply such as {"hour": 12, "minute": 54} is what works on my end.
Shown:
{"hour": 4, "minute": 50}
